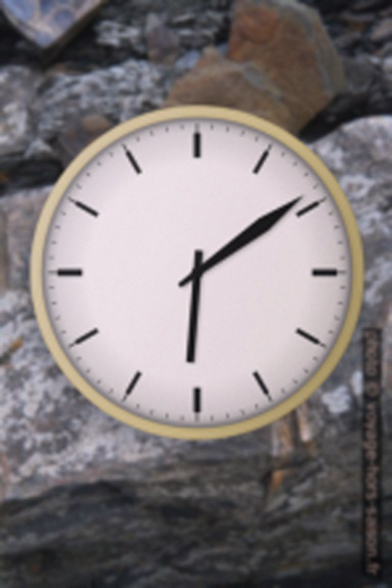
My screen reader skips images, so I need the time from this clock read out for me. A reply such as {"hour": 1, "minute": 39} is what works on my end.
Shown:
{"hour": 6, "minute": 9}
